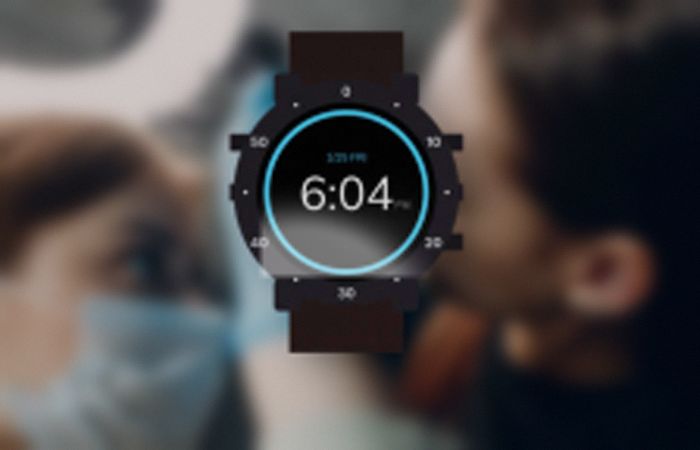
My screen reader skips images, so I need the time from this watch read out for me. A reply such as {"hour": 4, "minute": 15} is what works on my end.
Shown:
{"hour": 6, "minute": 4}
